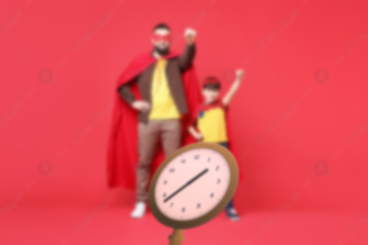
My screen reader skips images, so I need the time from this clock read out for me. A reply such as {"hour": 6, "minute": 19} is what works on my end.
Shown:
{"hour": 1, "minute": 38}
